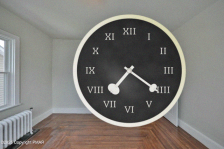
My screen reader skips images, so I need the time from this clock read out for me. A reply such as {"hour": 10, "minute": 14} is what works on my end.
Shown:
{"hour": 7, "minute": 21}
